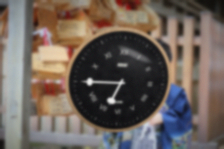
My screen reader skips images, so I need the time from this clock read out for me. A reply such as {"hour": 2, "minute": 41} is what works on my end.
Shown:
{"hour": 6, "minute": 45}
